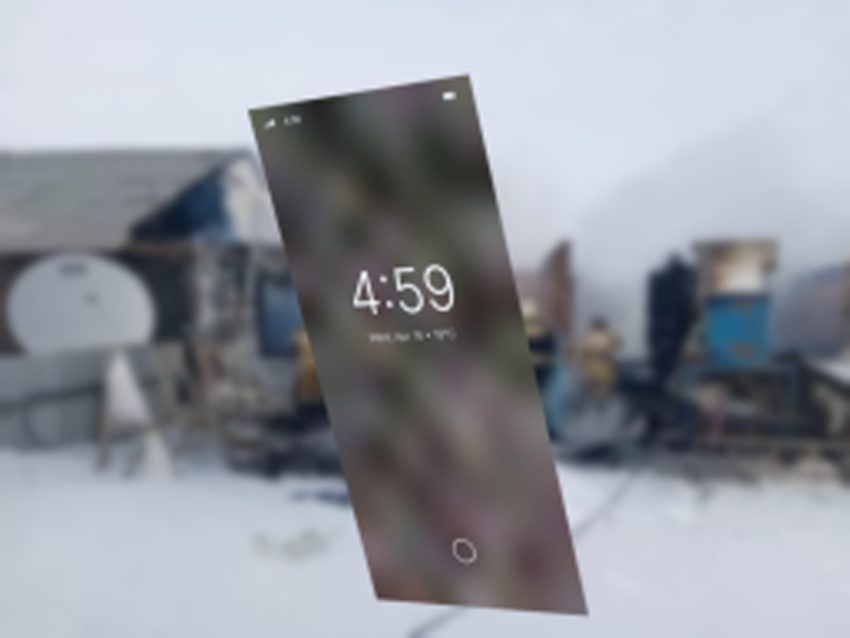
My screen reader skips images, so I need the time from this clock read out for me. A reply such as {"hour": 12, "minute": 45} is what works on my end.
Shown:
{"hour": 4, "minute": 59}
